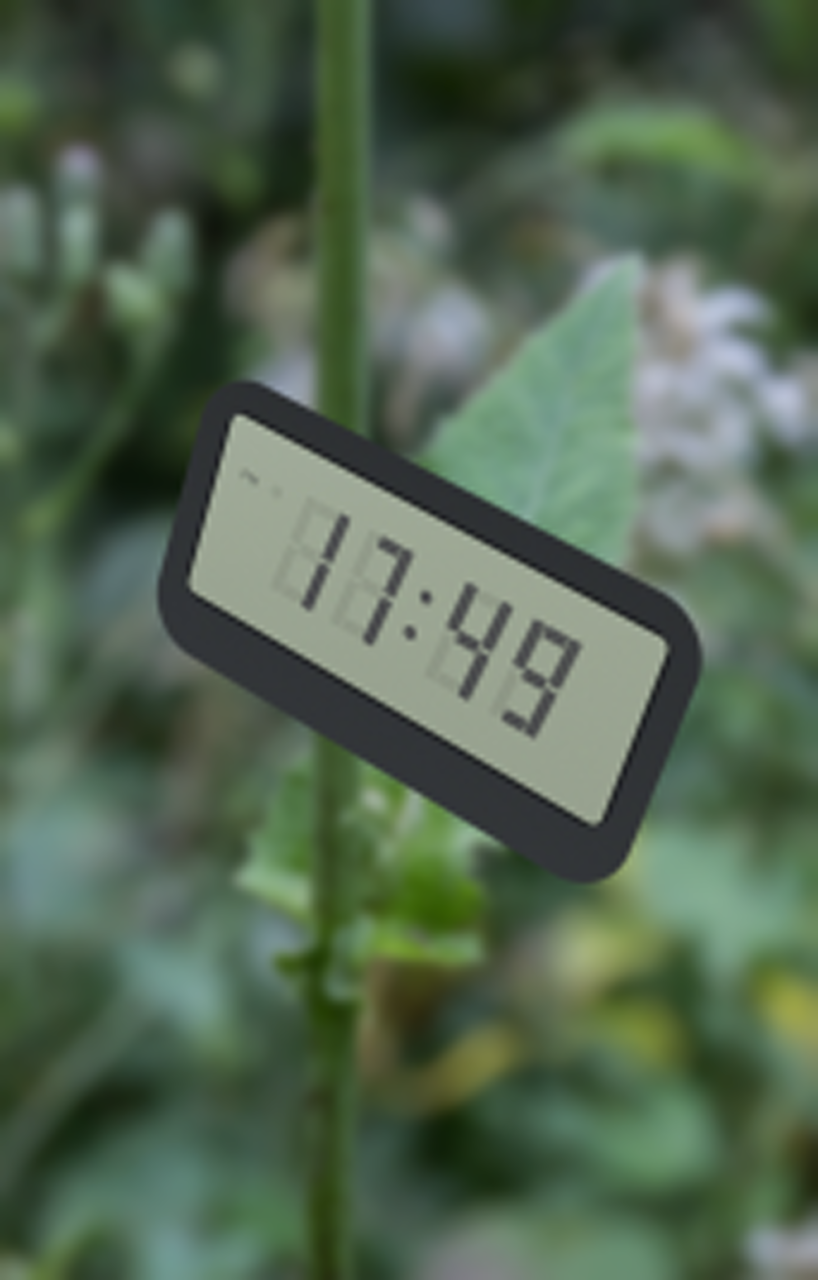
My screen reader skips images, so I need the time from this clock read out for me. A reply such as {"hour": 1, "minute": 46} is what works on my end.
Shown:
{"hour": 17, "minute": 49}
